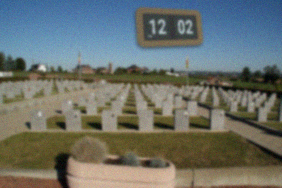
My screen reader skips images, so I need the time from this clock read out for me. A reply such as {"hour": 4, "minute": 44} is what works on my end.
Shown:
{"hour": 12, "minute": 2}
